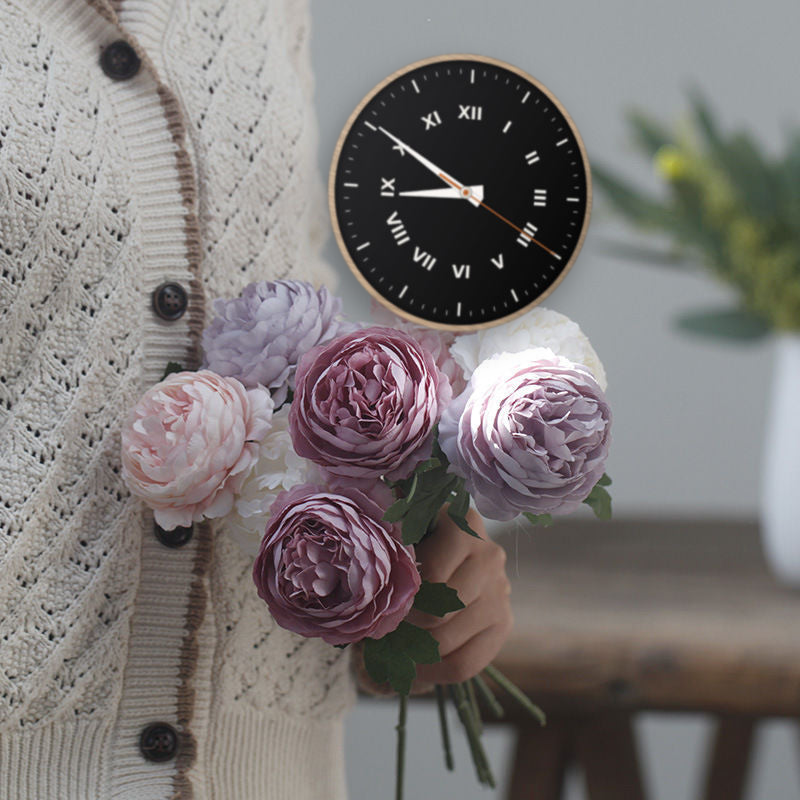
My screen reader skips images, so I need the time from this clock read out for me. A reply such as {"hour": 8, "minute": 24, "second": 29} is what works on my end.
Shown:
{"hour": 8, "minute": 50, "second": 20}
